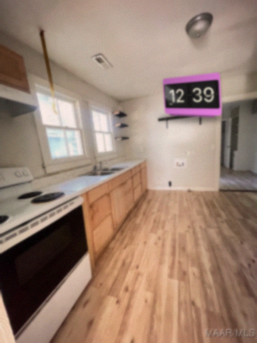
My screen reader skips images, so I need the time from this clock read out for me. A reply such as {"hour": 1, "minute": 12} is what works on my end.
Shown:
{"hour": 12, "minute": 39}
